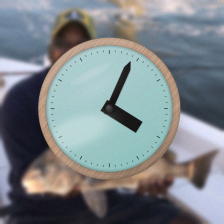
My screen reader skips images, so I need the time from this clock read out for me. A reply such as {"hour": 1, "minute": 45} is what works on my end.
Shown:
{"hour": 4, "minute": 4}
